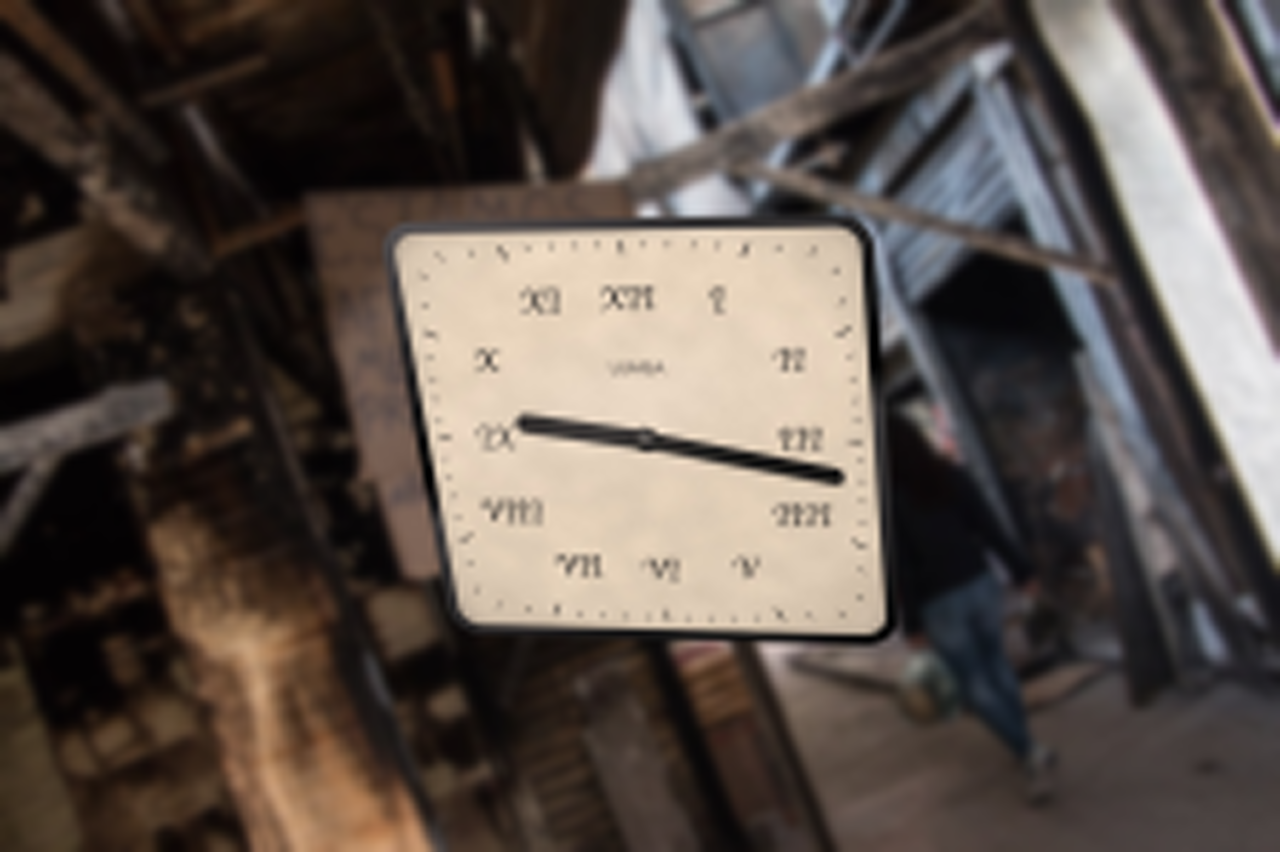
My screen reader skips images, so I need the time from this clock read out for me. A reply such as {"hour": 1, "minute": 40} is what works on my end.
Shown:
{"hour": 9, "minute": 17}
